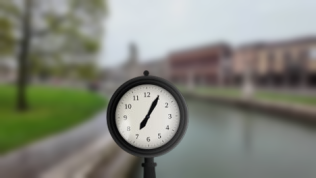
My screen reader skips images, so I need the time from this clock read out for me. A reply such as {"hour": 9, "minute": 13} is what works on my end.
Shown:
{"hour": 7, "minute": 5}
